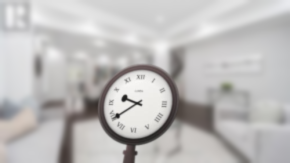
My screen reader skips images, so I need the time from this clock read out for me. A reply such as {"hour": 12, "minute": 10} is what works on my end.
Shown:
{"hour": 9, "minute": 39}
